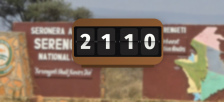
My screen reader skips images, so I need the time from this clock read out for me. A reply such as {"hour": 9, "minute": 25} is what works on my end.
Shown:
{"hour": 21, "minute": 10}
